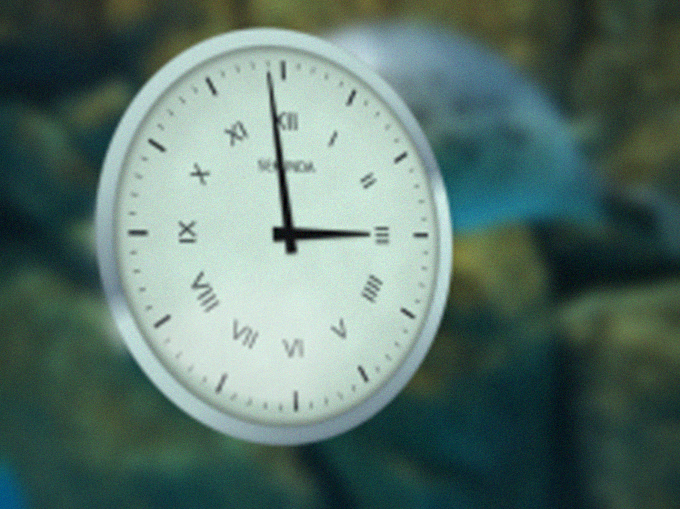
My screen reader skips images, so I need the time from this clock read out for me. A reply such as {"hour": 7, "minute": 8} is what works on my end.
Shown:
{"hour": 2, "minute": 59}
